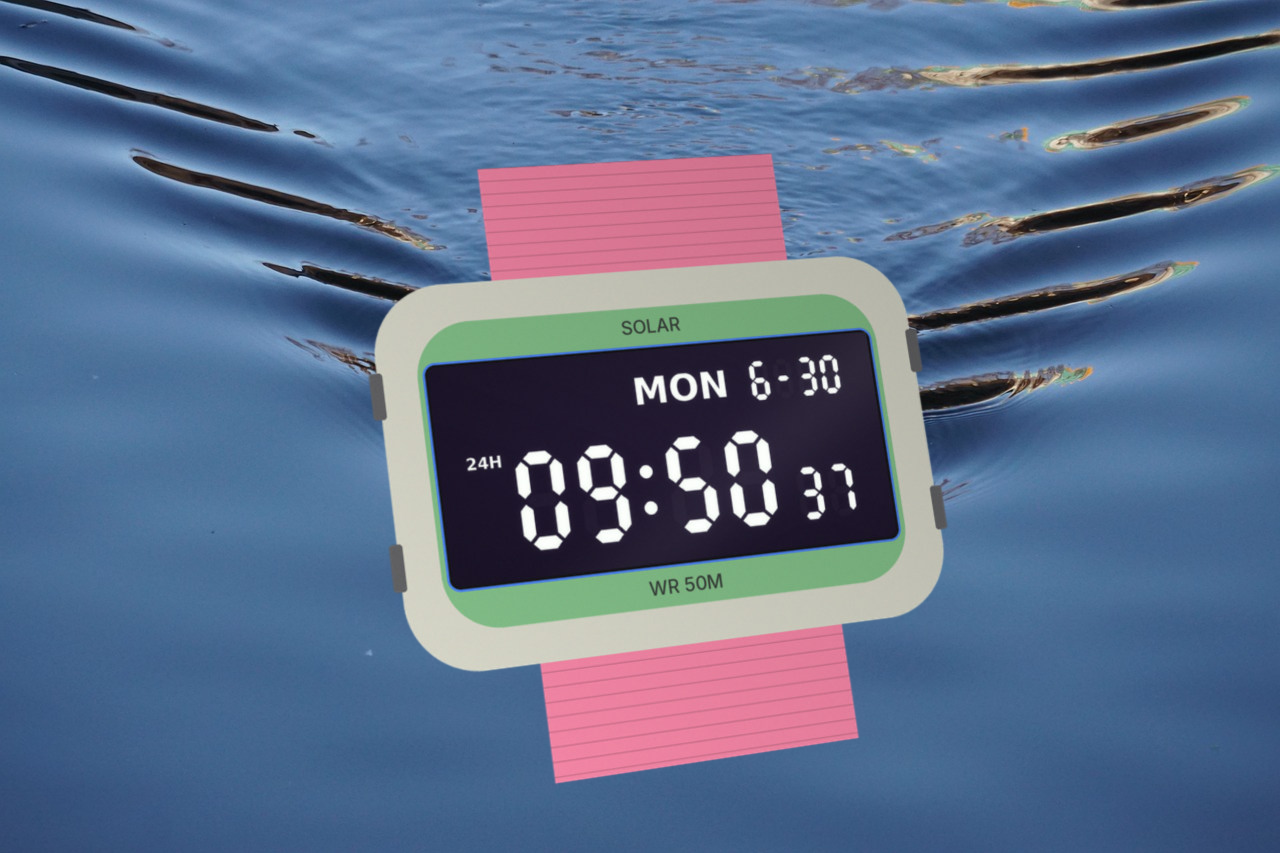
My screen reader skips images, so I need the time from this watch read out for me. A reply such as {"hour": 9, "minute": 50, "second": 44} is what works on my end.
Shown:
{"hour": 9, "minute": 50, "second": 37}
